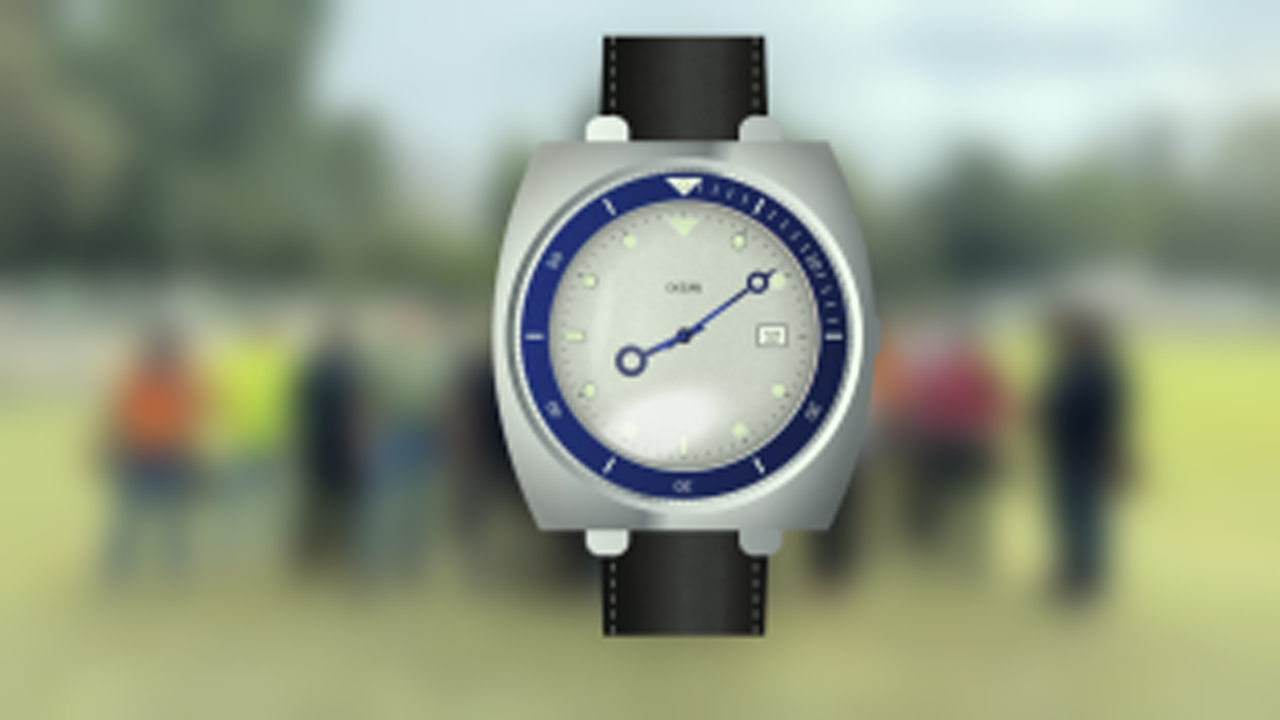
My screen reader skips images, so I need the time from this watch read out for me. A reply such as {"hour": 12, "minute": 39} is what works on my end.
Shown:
{"hour": 8, "minute": 9}
